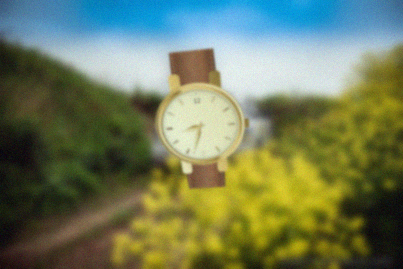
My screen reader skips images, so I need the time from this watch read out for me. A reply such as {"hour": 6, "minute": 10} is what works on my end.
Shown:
{"hour": 8, "minute": 33}
